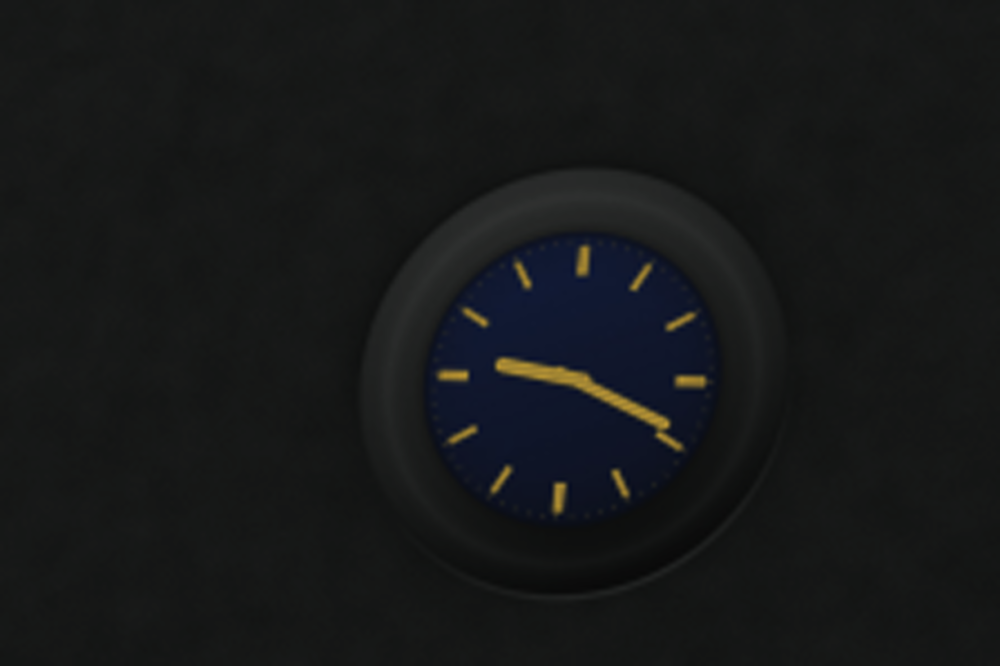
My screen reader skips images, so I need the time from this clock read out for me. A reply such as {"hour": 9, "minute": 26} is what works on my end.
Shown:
{"hour": 9, "minute": 19}
